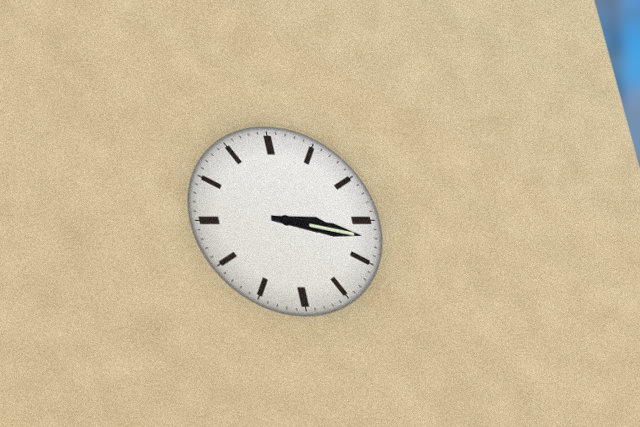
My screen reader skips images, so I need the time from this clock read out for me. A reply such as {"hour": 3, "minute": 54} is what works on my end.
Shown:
{"hour": 3, "minute": 17}
